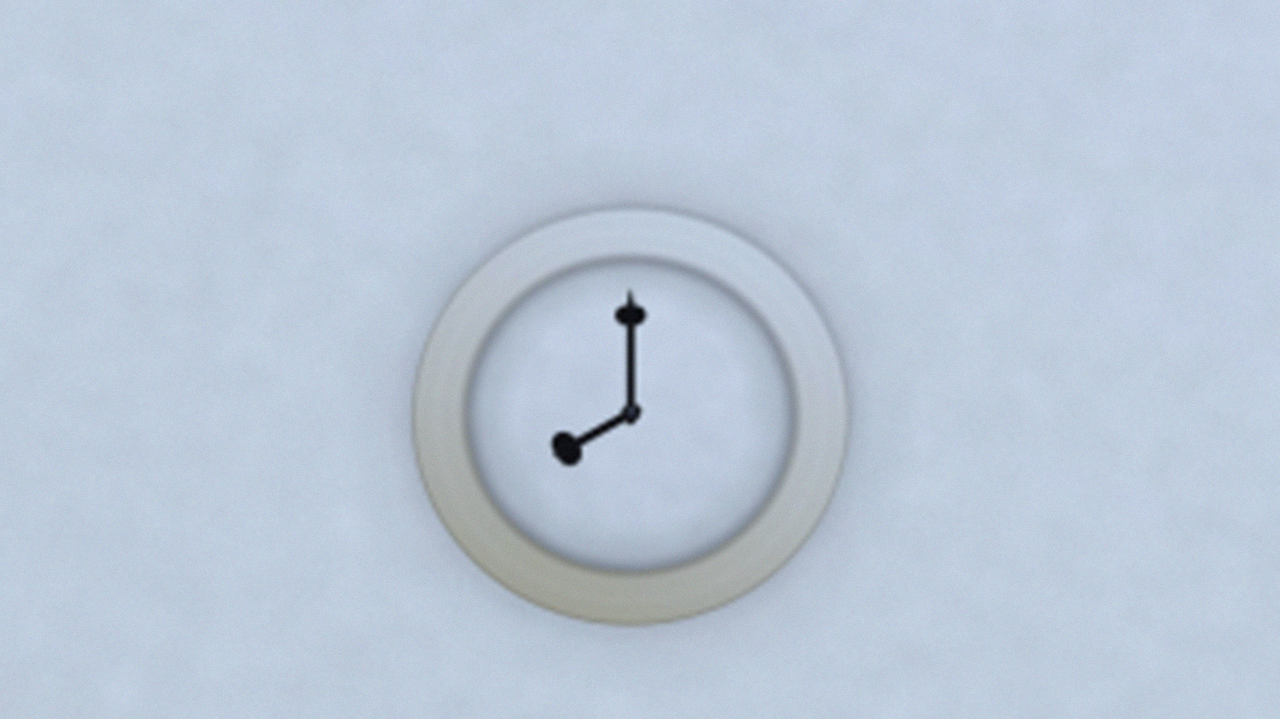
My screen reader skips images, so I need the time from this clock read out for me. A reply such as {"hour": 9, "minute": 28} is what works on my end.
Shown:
{"hour": 8, "minute": 0}
